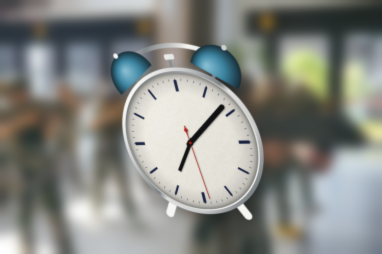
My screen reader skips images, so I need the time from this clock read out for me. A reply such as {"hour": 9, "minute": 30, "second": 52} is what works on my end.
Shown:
{"hour": 7, "minute": 8, "second": 29}
